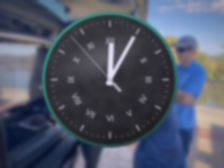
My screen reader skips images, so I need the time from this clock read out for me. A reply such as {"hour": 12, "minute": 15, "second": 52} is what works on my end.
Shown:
{"hour": 12, "minute": 4, "second": 53}
